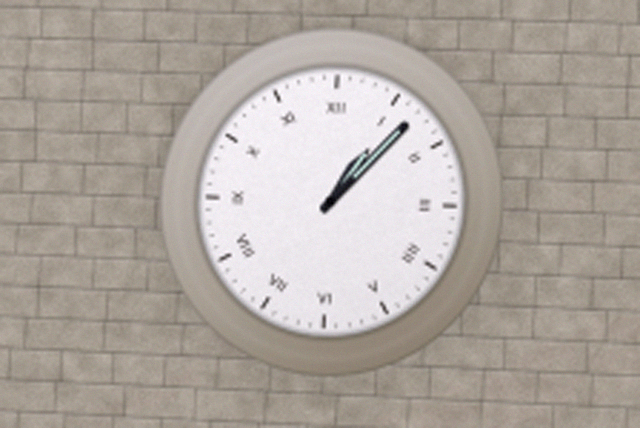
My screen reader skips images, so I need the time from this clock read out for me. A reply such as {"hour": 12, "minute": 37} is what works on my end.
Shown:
{"hour": 1, "minute": 7}
